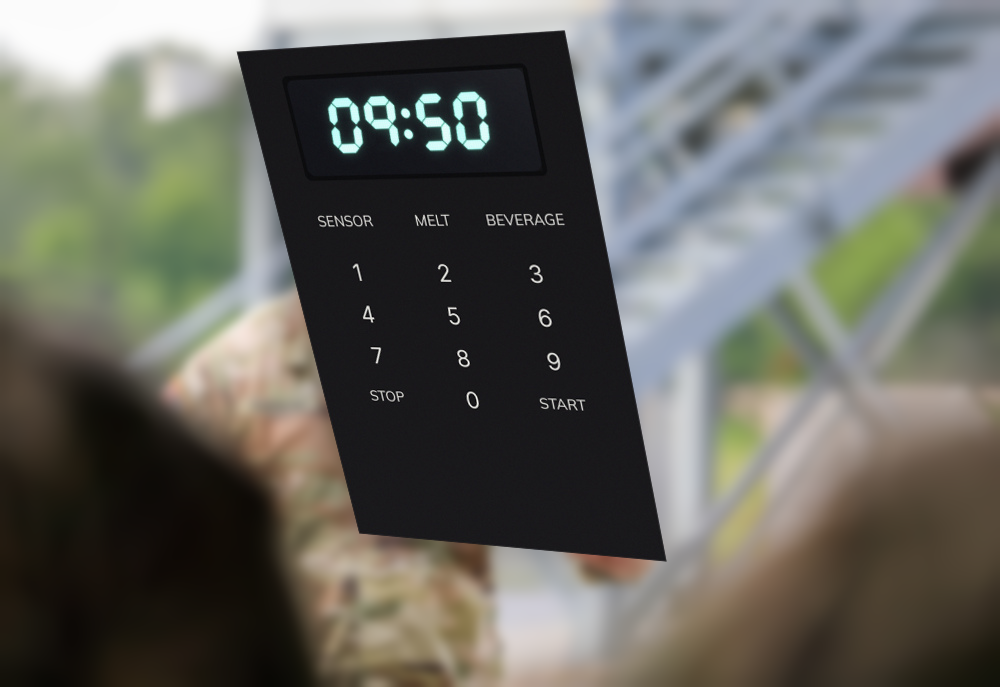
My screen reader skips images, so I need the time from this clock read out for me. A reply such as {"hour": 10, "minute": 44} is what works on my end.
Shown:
{"hour": 9, "minute": 50}
